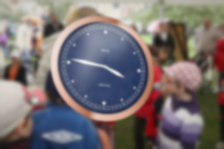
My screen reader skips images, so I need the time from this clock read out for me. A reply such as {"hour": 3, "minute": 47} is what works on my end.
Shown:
{"hour": 3, "minute": 46}
